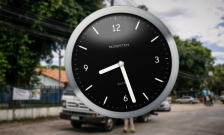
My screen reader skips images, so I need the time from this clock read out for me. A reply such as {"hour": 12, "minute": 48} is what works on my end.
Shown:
{"hour": 8, "minute": 28}
